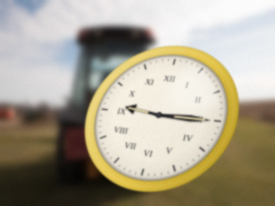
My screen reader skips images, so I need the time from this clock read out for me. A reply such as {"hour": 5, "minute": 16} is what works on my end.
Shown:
{"hour": 9, "minute": 15}
